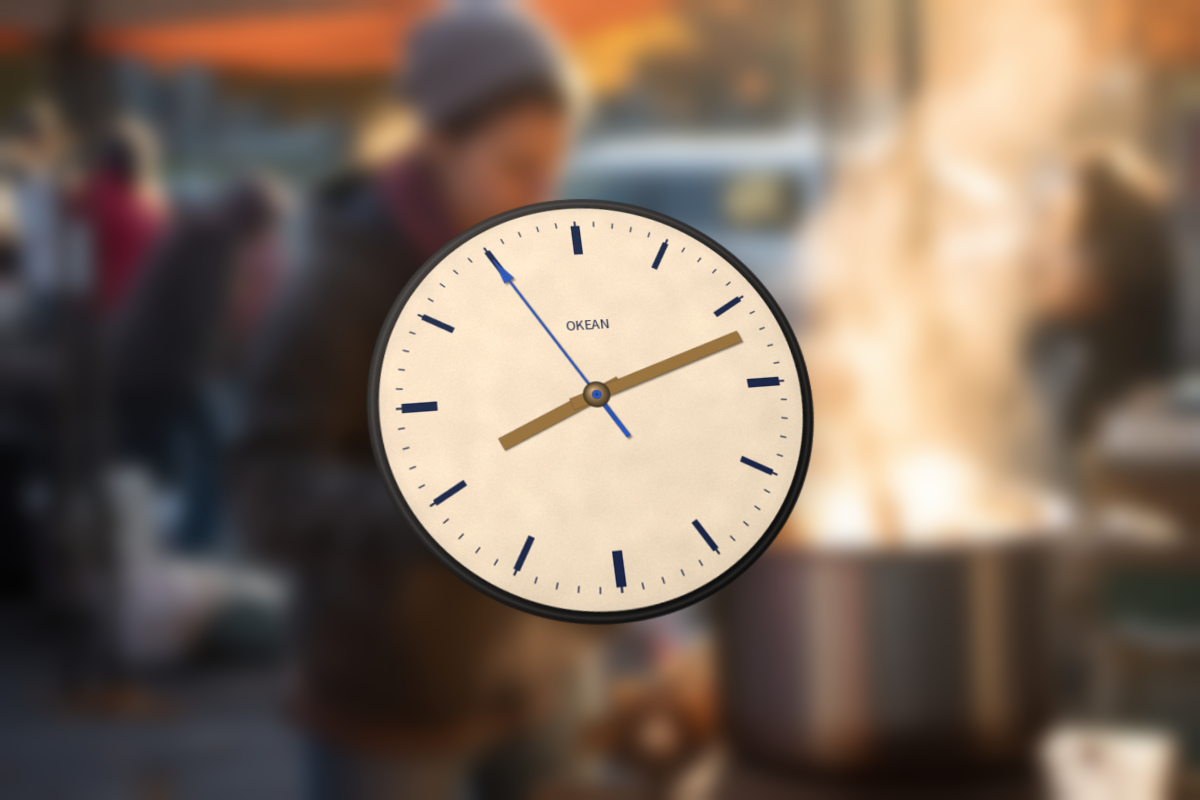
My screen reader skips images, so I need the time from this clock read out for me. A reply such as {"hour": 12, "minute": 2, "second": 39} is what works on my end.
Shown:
{"hour": 8, "minute": 11, "second": 55}
